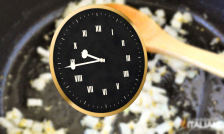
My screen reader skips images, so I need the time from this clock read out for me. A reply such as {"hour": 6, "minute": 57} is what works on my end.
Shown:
{"hour": 9, "minute": 44}
